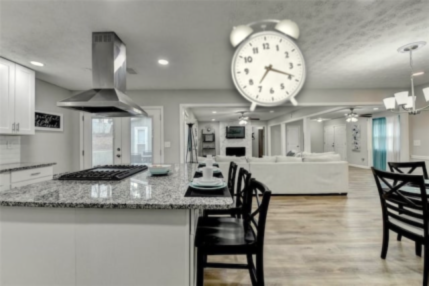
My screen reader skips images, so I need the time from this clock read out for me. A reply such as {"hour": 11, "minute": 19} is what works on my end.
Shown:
{"hour": 7, "minute": 19}
